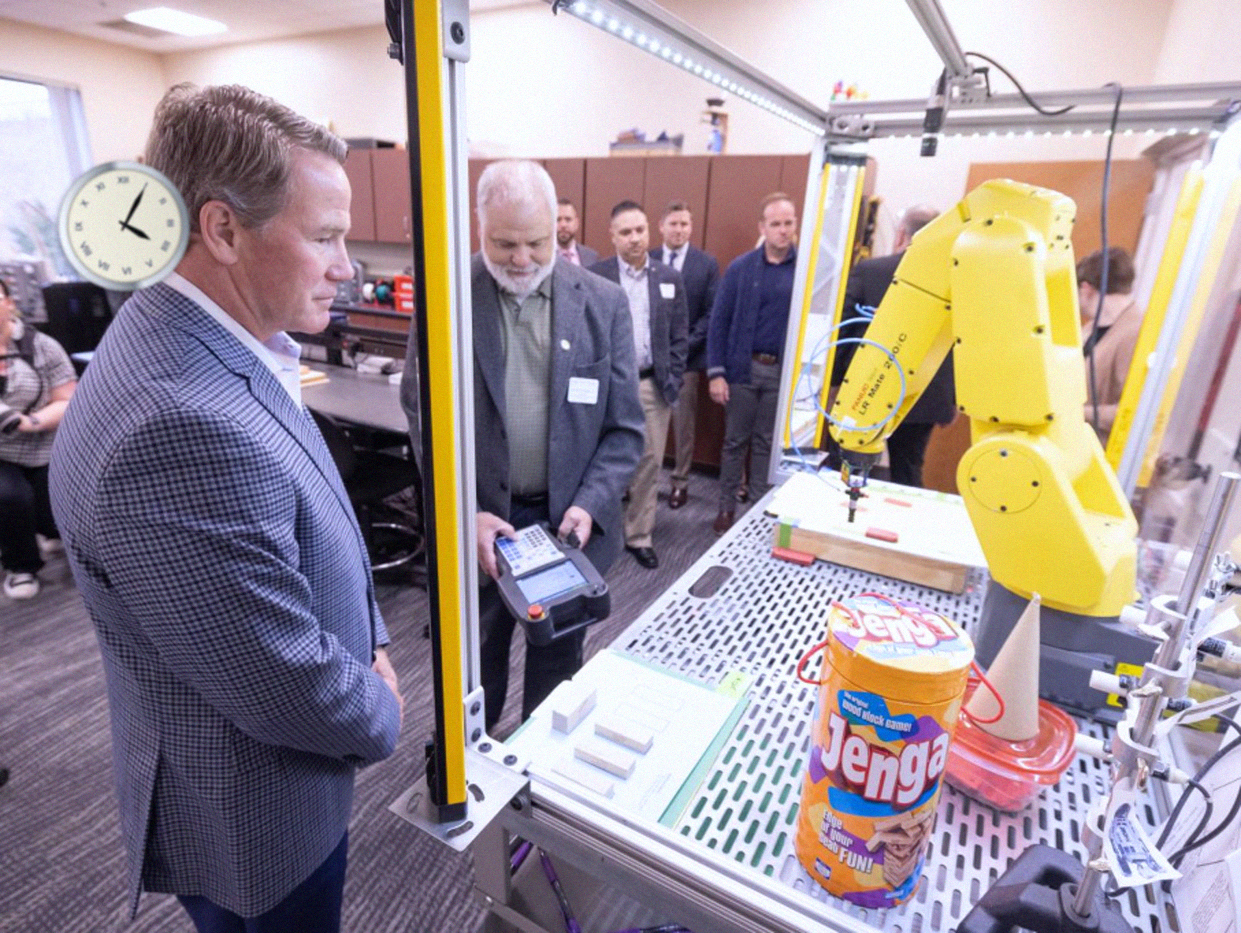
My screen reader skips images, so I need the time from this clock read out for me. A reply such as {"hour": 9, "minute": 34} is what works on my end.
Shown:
{"hour": 4, "minute": 5}
